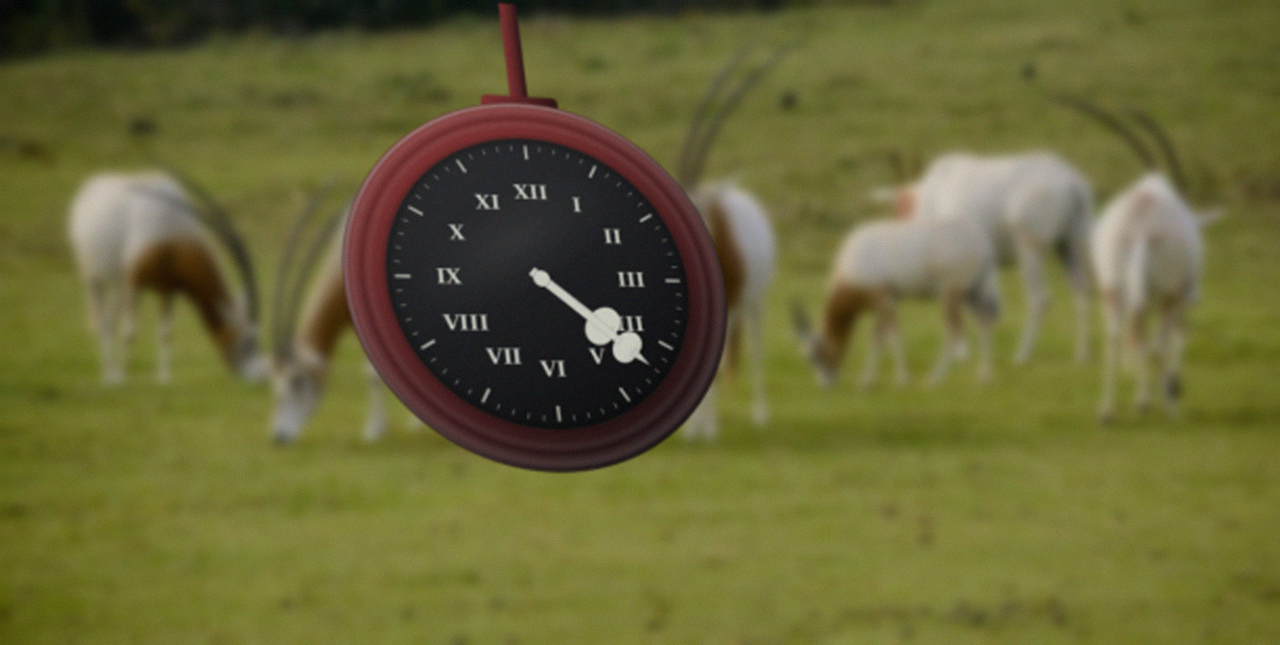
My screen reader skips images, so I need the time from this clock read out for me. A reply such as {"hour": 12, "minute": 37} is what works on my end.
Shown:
{"hour": 4, "minute": 22}
